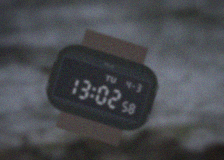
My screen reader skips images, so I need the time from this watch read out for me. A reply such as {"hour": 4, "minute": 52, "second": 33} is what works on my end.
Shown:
{"hour": 13, "minute": 2, "second": 58}
